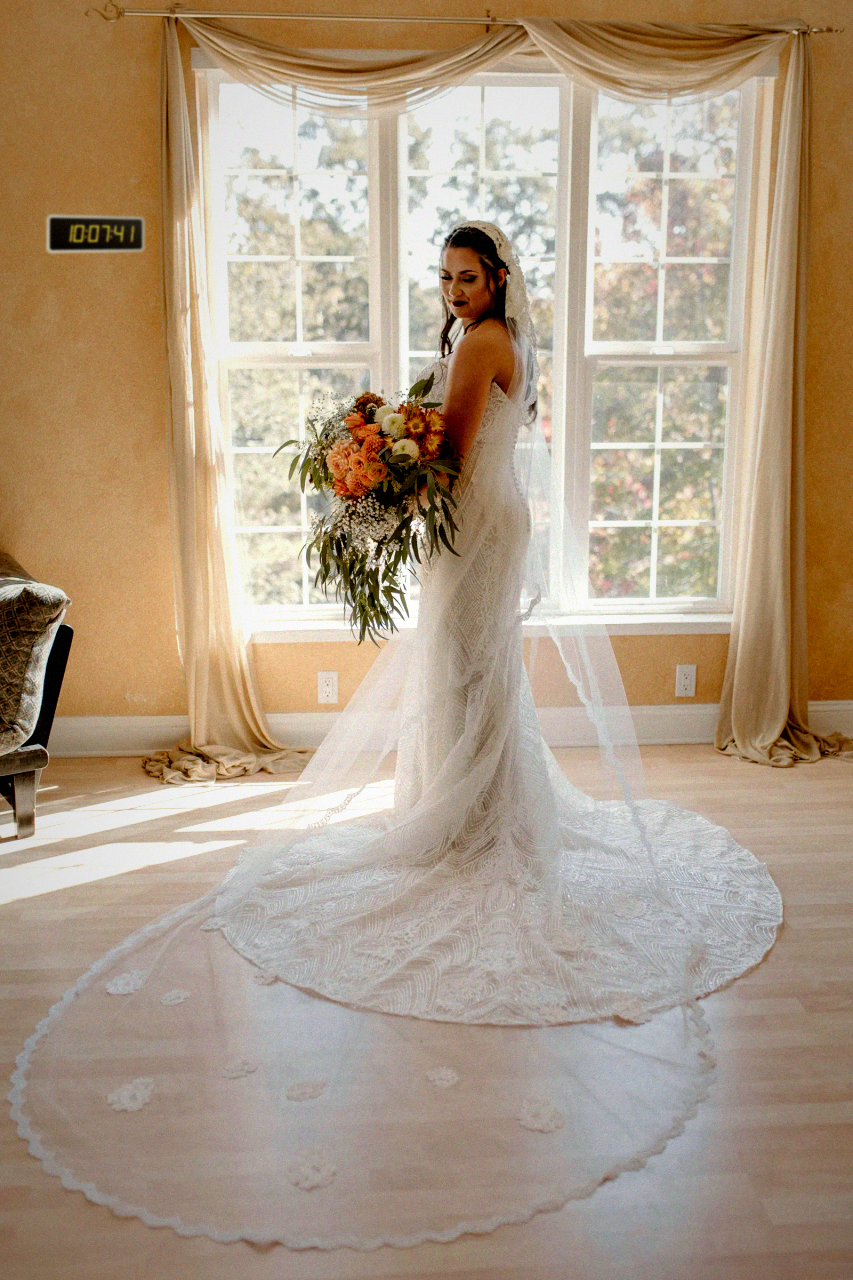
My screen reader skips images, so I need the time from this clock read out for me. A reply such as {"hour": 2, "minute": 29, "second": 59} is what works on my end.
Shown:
{"hour": 10, "minute": 7, "second": 41}
